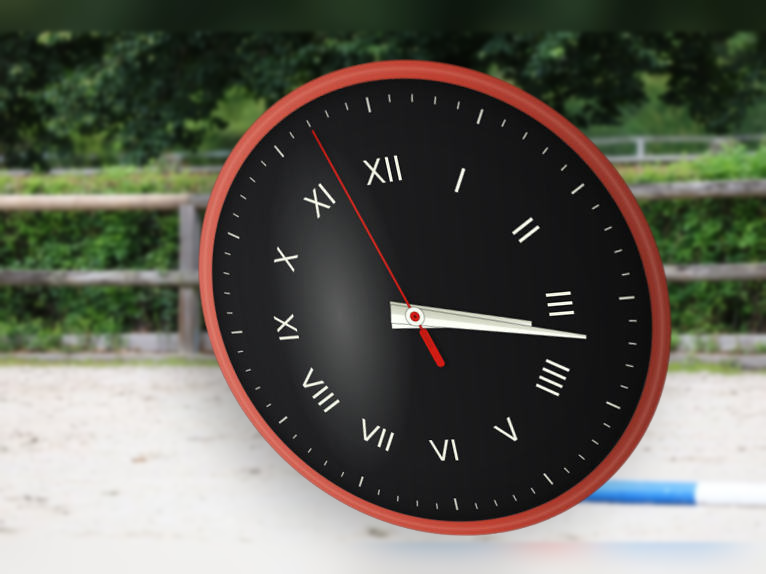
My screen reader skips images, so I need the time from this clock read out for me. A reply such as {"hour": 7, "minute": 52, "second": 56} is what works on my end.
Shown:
{"hour": 3, "minute": 16, "second": 57}
